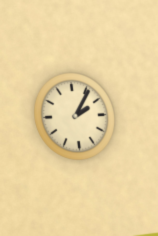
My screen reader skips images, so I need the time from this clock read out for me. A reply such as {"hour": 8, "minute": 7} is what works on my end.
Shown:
{"hour": 2, "minute": 6}
